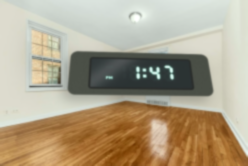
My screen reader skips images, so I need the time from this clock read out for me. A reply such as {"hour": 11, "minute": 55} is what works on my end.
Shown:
{"hour": 1, "minute": 47}
